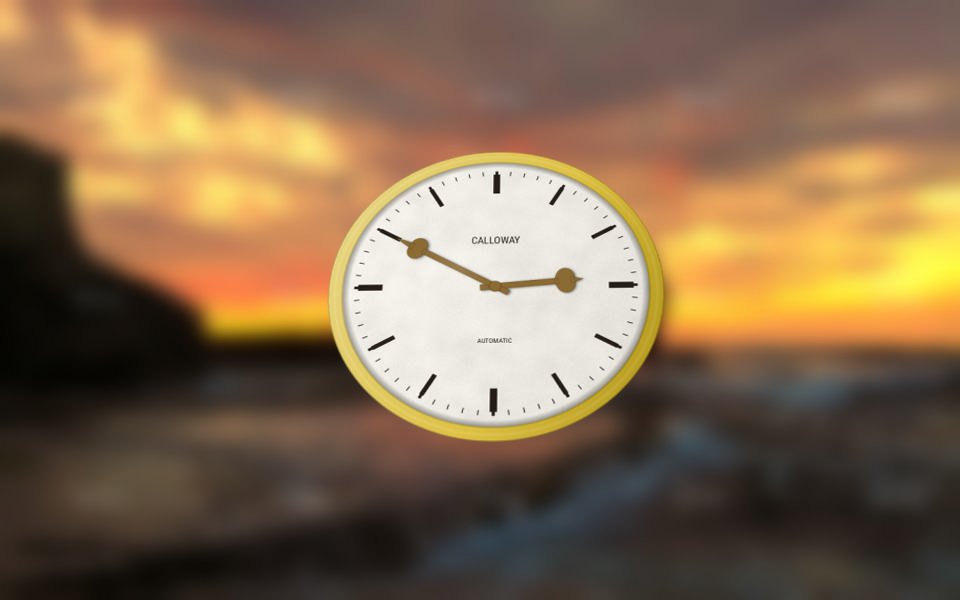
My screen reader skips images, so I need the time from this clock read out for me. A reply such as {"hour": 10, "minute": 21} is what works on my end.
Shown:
{"hour": 2, "minute": 50}
